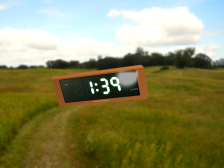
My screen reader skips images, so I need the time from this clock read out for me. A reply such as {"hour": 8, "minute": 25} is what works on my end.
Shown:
{"hour": 1, "minute": 39}
